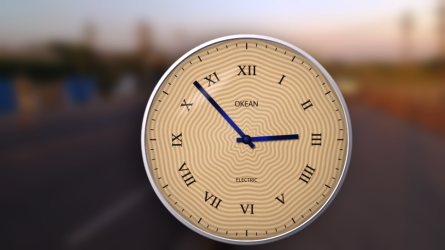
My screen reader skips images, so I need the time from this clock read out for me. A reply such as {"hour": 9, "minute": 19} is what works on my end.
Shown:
{"hour": 2, "minute": 53}
